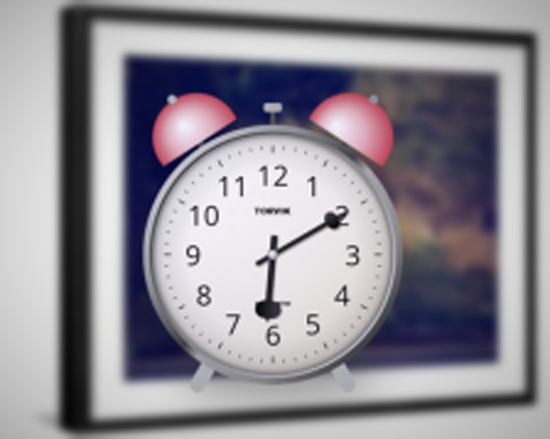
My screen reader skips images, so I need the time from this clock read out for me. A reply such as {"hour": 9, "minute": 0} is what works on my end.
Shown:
{"hour": 6, "minute": 10}
